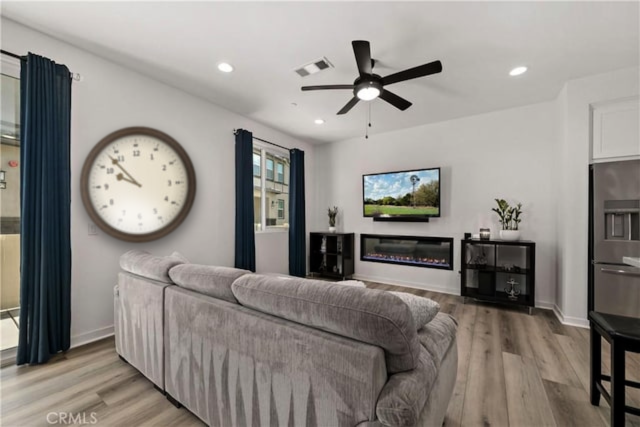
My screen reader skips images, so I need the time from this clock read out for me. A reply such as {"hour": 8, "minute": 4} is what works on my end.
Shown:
{"hour": 9, "minute": 53}
